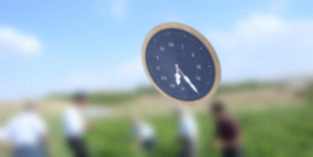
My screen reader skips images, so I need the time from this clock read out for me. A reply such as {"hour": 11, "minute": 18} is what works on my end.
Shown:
{"hour": 6, "minute": 25}
